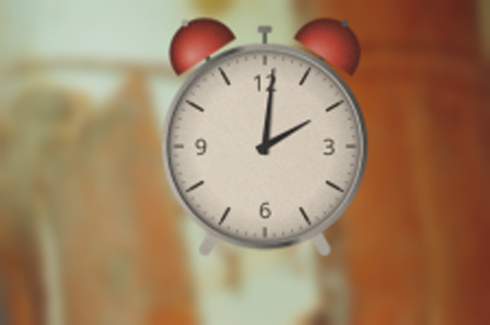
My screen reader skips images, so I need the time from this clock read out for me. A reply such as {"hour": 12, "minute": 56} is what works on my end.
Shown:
{"hour": 2, "minute": 1}
